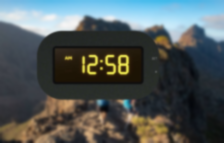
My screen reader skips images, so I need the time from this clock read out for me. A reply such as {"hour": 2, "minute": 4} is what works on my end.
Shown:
{"hour": 12, "minute": 58}
